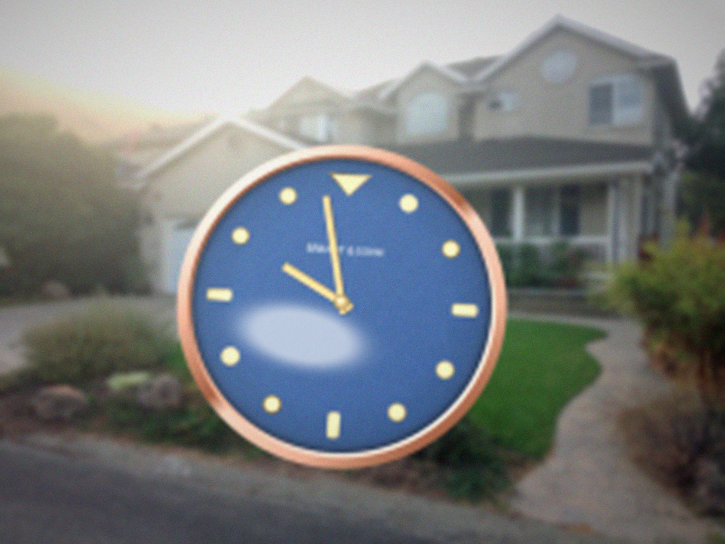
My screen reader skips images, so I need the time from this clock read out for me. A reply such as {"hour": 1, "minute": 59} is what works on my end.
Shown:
{"hour": 9, "minute": 58}
